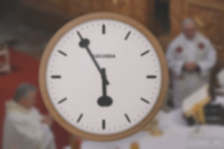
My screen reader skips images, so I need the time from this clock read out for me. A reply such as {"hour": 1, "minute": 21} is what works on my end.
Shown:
{"hour": 5, "minute": 55}
